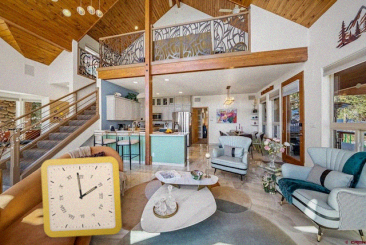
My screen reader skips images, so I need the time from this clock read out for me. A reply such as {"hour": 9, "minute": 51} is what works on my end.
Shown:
{"hour": 1, "minute": 59}
